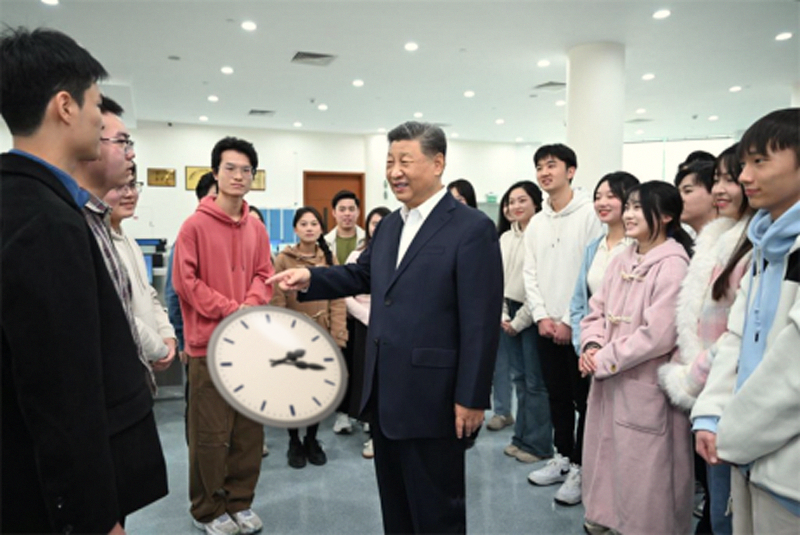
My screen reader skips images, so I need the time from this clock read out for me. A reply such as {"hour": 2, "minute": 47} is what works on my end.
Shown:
{"hour": 2, "minute": 17}
